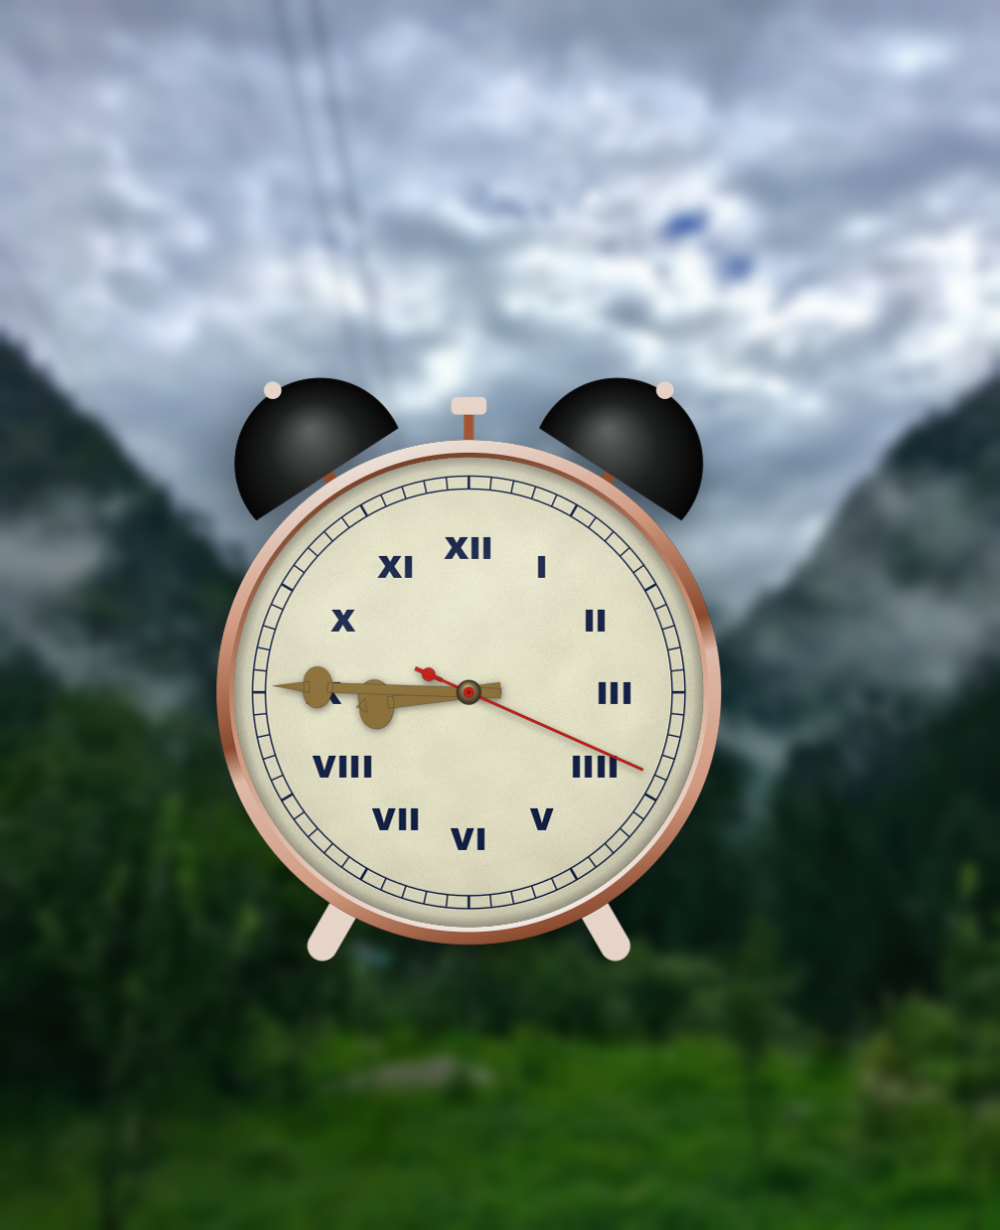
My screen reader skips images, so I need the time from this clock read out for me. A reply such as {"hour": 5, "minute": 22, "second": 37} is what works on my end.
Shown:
{"hour": 8, "minute": 45, "second": 19}
